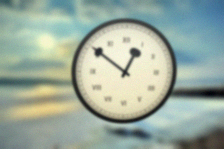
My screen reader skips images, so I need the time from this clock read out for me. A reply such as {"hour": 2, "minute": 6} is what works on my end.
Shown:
{"hour": 12, "minute": 51}
